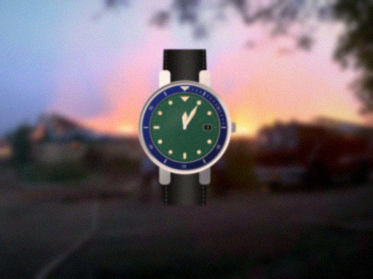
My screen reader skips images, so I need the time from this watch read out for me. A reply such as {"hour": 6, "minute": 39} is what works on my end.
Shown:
{"hour": 12, "minute": 5}
